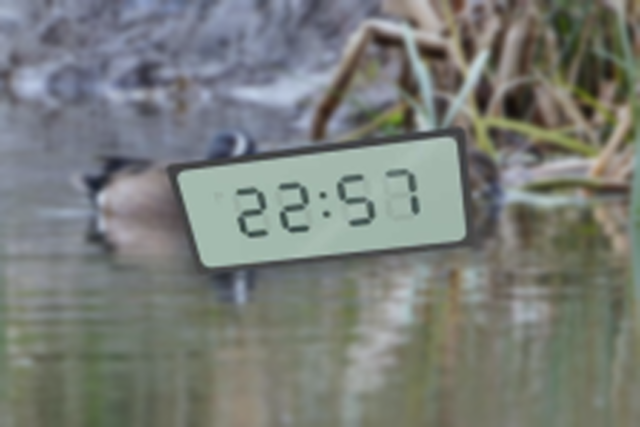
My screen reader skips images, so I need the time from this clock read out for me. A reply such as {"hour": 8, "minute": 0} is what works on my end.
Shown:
{"hour": 22, "minute": 57}
